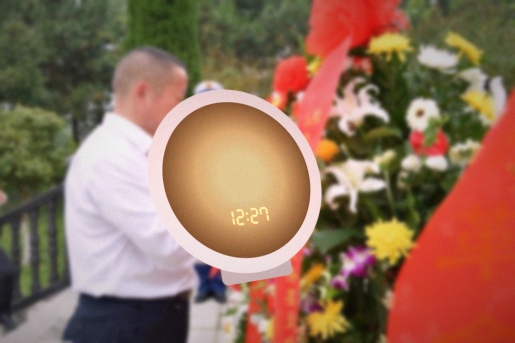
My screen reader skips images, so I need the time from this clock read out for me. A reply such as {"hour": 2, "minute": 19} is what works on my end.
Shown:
{"hour": 12, "minute": 27}
